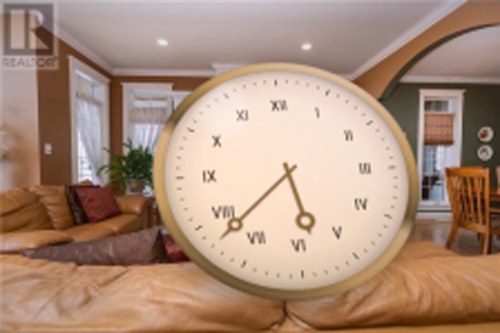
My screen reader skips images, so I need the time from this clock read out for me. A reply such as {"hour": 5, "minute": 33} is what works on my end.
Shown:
{"hour": 5, "minute": 38}
